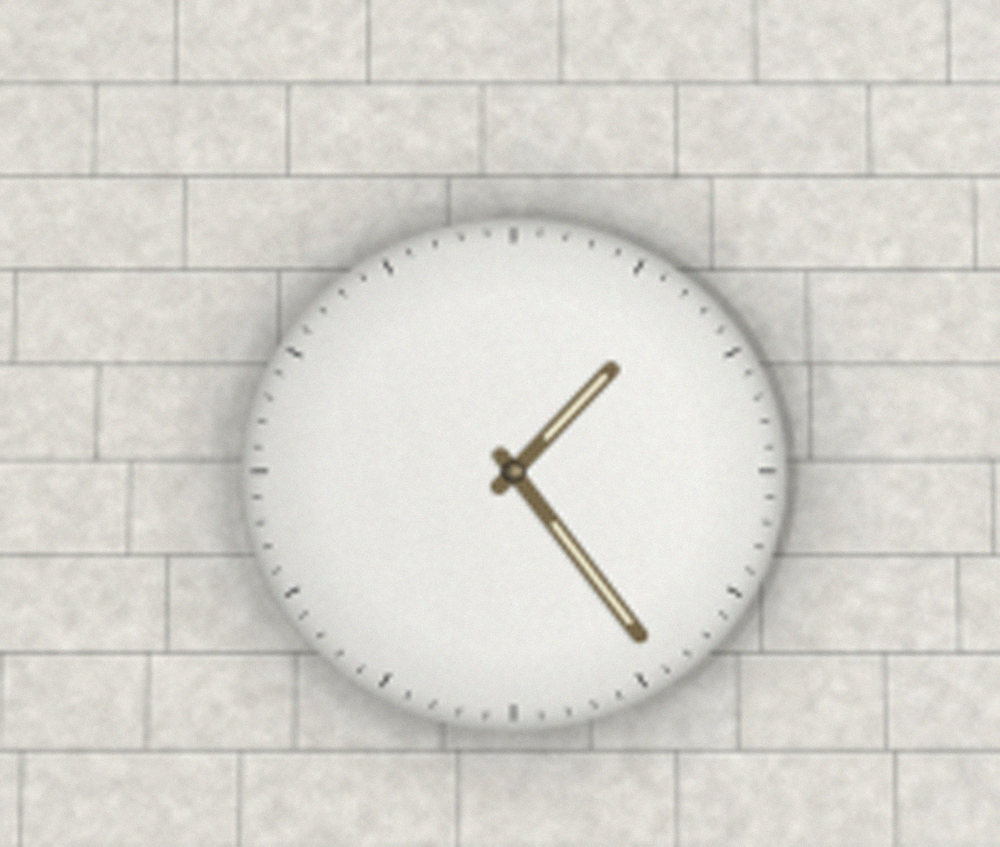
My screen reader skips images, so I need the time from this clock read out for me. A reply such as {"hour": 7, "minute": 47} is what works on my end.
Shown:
{"hour": 1, "minute": 24}
